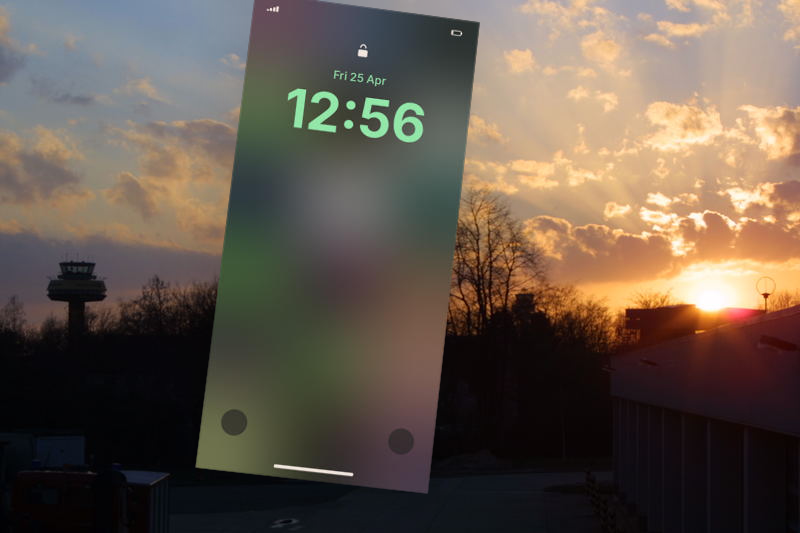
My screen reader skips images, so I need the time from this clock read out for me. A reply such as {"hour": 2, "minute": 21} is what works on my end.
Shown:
{"hour": 12, "minute": 56}
